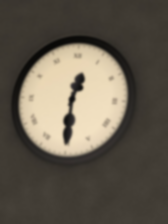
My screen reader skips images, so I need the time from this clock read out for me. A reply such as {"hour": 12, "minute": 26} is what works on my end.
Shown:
{"hour": 12, "minute": 30}
